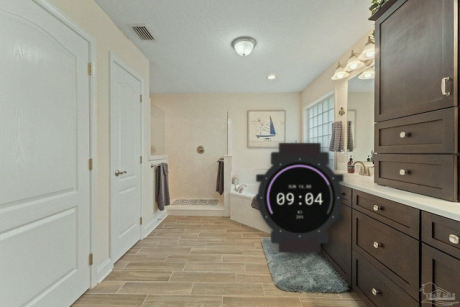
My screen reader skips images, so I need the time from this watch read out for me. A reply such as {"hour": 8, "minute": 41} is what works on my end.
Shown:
{"hour": 9, "minute": 4}
